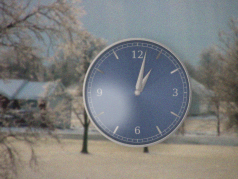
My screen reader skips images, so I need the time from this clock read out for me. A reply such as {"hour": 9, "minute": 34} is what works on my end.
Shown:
{"hour": 1, "minute": 2}
